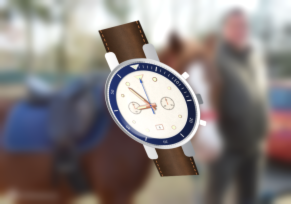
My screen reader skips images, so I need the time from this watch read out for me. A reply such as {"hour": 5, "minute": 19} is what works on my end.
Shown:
{"hour": 8, "minute": 54}
